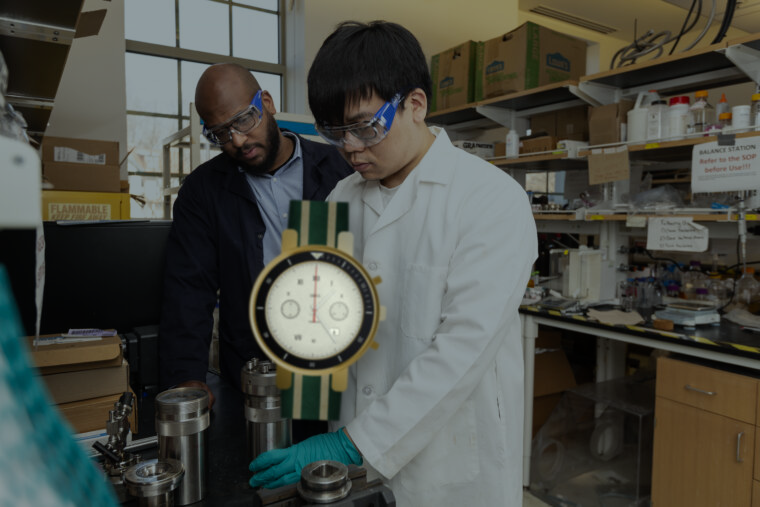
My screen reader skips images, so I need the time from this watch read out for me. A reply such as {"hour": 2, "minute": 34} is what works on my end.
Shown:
{"hour": 1, "minute": 24}
